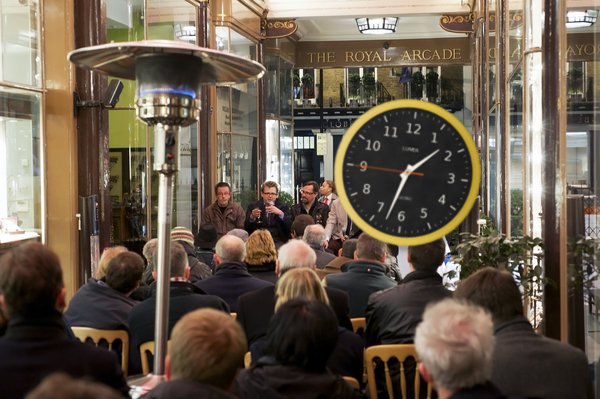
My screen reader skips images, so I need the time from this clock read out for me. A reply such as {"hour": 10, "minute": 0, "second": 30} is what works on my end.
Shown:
{"hour": 1, "minute": 32, "second": 45}
